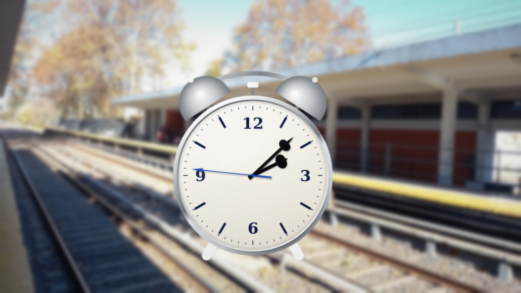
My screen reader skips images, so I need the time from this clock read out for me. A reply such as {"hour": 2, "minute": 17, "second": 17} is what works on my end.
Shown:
{"hour": 2, "minute": 7, "second": 46}
